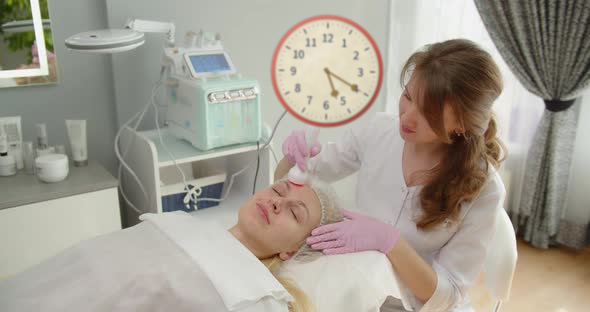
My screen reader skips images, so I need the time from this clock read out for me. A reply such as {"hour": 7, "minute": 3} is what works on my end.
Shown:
{"hour": 5, "minute": 20}
